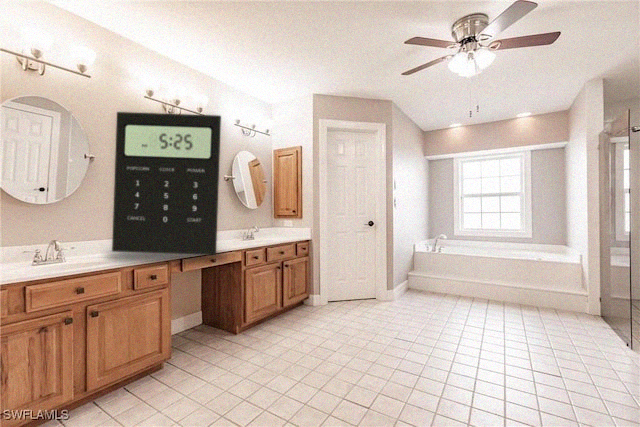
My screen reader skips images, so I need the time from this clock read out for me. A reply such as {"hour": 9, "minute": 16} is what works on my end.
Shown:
{"hour": 5, "minute": 25}
